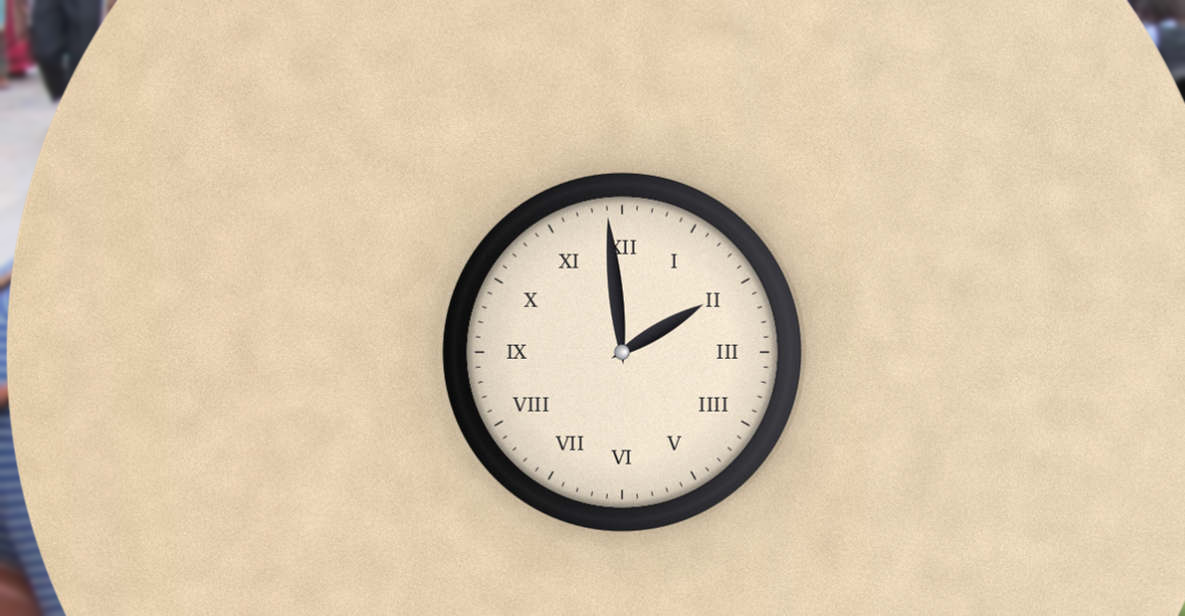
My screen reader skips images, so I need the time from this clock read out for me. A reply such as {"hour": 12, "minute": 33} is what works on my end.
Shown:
{"hour": 1, "minute": 59}
